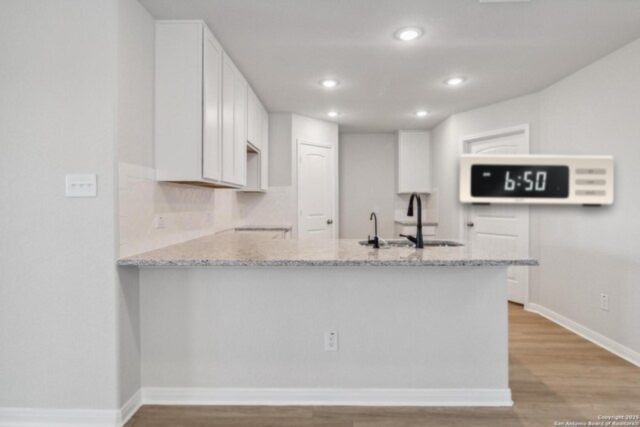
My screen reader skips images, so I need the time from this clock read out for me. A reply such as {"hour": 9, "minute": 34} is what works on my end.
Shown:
{"hour": 6, "minute": 50}
